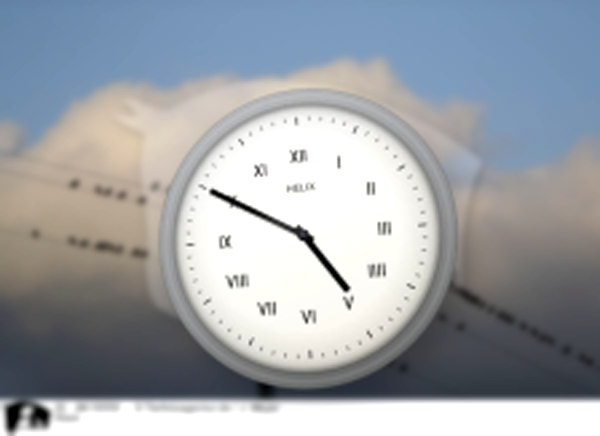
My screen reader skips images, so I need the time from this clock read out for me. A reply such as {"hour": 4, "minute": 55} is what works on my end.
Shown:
{"hour": 4, "minute": 50}
